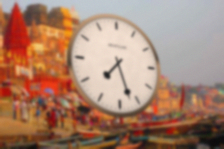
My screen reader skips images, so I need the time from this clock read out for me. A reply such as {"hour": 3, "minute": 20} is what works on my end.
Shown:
{"hour": 7, "minute": 27}
